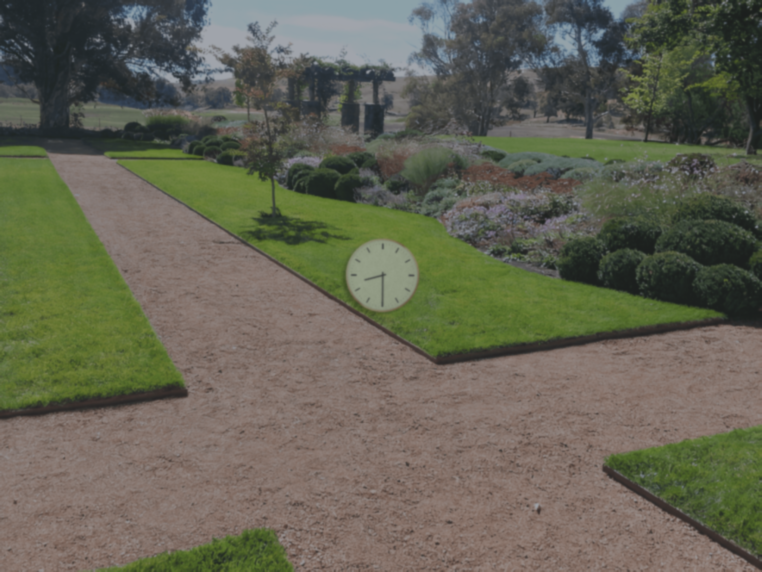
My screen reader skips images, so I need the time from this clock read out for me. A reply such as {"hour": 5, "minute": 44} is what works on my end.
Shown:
{"hour": 8, "minute": 30}
